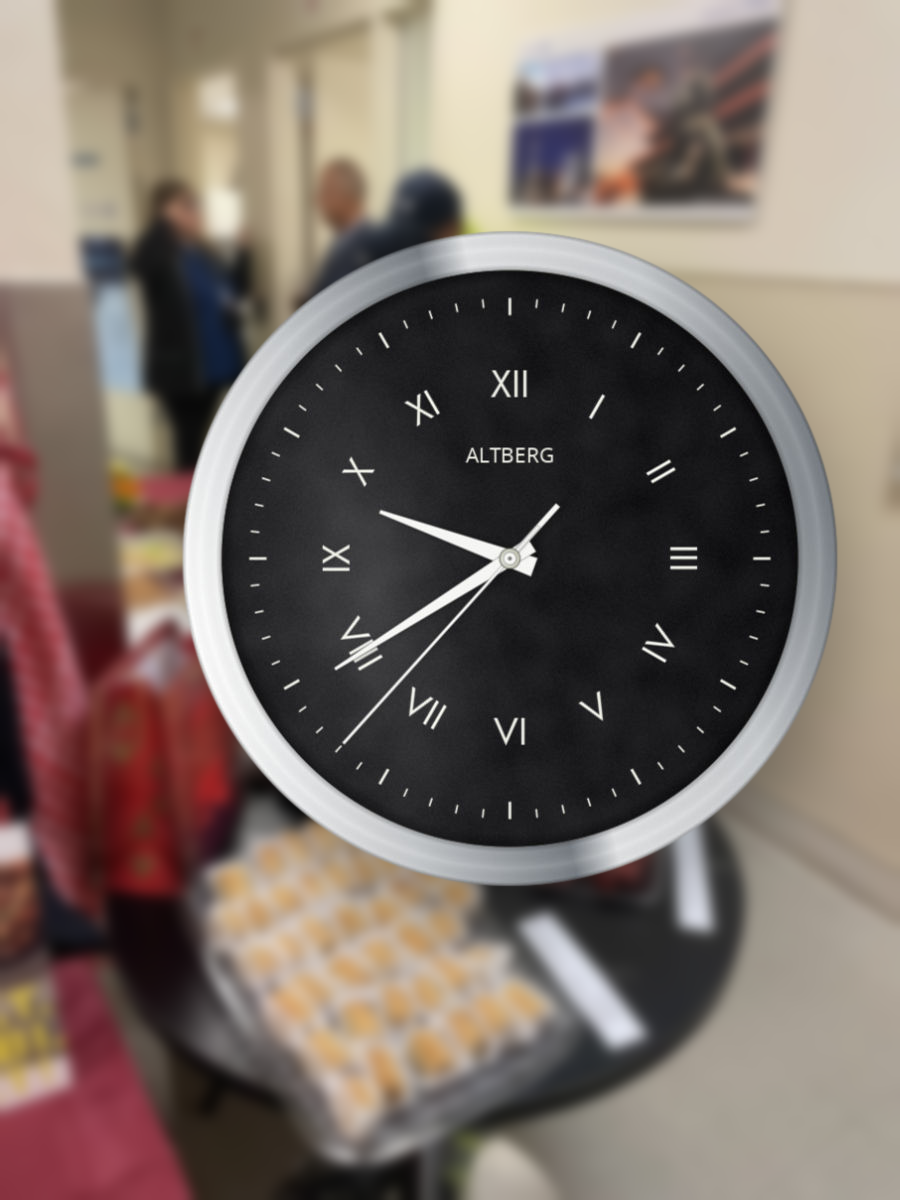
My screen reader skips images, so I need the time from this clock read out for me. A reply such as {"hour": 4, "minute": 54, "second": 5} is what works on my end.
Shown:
{"hour": 9, "minute": 39, "second": 37}
